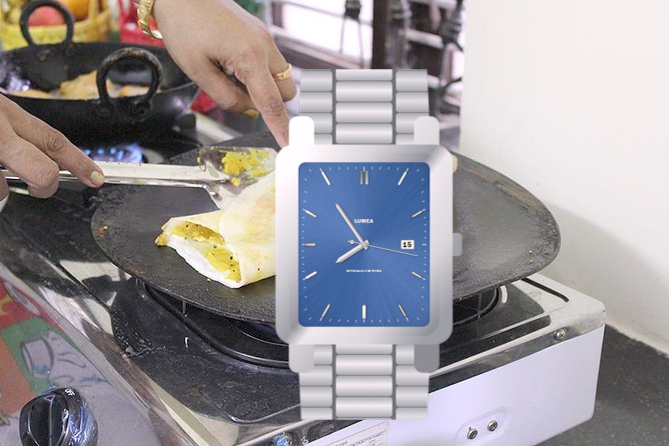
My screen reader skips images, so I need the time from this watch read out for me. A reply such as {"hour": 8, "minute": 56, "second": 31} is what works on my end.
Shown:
{"hour": 7, "minute": 54, "second": 17}
